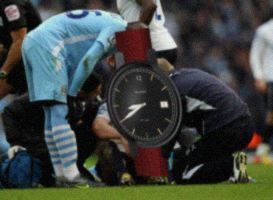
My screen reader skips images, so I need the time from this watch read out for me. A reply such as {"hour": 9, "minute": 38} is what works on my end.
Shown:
{"hour": 8, "minute": 40}
